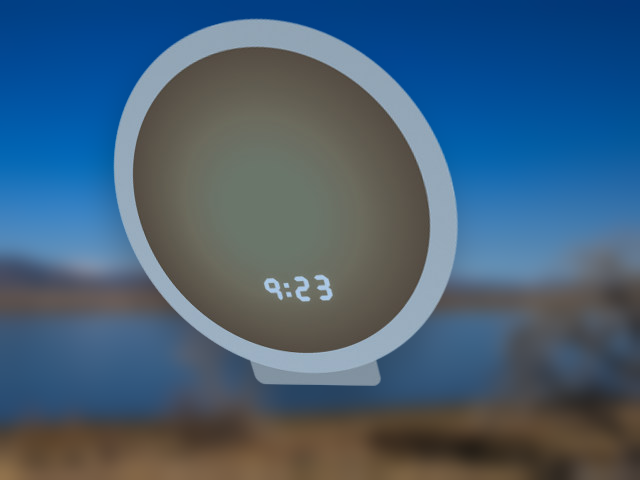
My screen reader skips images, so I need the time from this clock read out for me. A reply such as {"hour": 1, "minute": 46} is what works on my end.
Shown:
{"hour": 9, "minute": 23}
